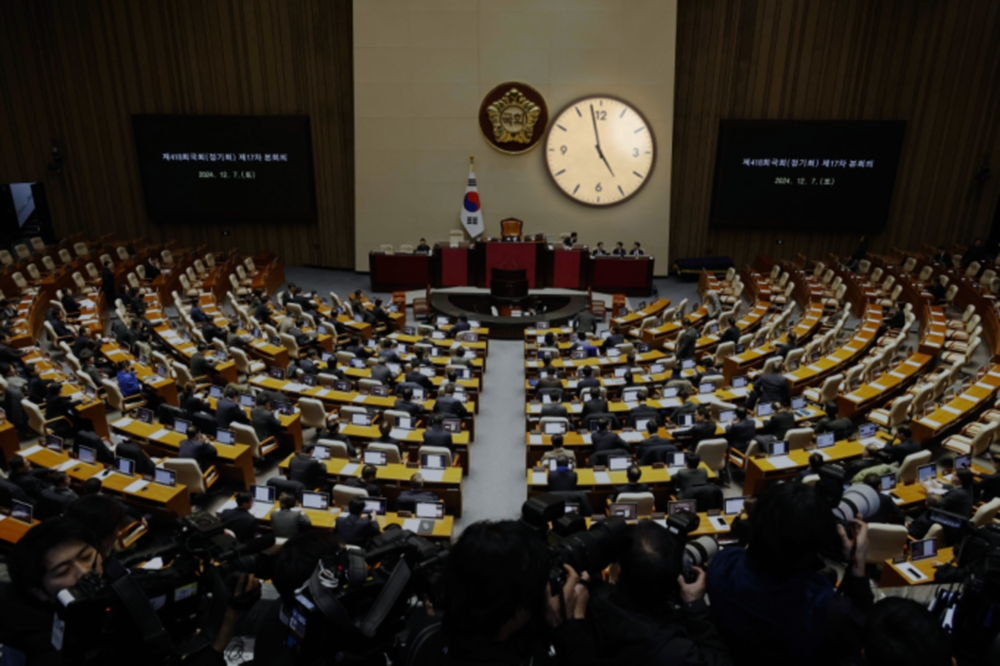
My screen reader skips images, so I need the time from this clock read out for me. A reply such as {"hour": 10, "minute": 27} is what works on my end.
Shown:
{"hour": 4, "minute": 58}
